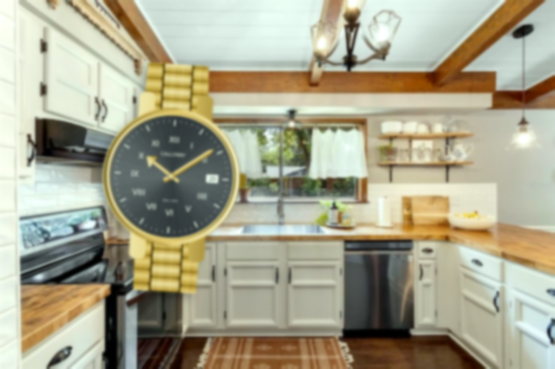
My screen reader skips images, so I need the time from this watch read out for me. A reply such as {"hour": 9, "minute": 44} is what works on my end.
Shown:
{"hour": 10, "minute": 9}
